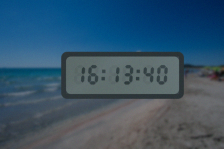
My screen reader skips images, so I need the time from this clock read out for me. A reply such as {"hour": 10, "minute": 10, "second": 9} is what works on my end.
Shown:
{"hour": 16, "minute": 13, "second": 40}
